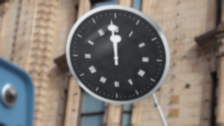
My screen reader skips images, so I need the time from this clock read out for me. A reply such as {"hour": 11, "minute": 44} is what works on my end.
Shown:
{"hour": 11, "minute": 59}
